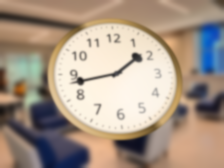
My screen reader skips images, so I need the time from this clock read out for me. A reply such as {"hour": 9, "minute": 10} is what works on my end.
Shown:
{"hour": 1, "minute": 43}
